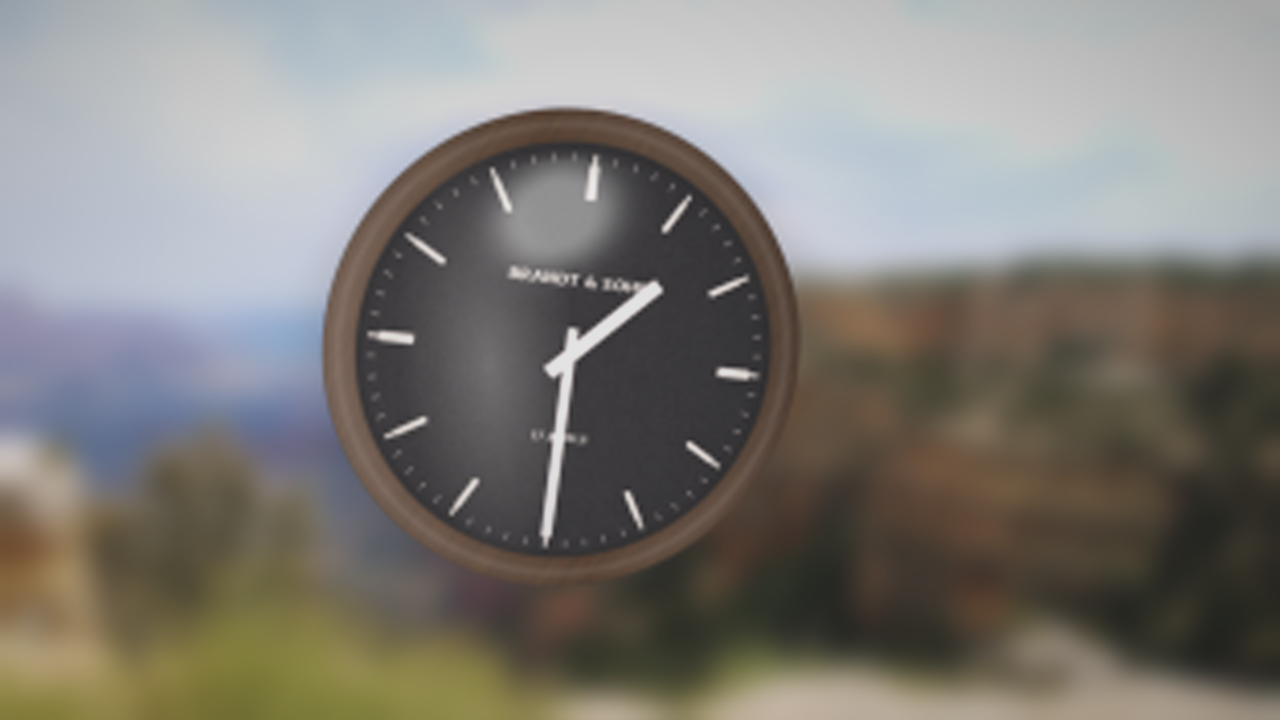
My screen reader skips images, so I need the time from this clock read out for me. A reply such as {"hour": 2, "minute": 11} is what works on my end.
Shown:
{"hour": 1, "minute": 30}
